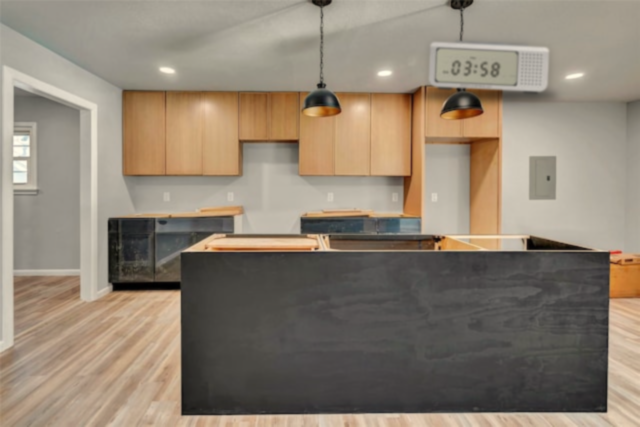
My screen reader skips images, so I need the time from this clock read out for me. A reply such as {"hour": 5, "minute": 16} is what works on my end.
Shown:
{"hour": 3, "minute": 58}
